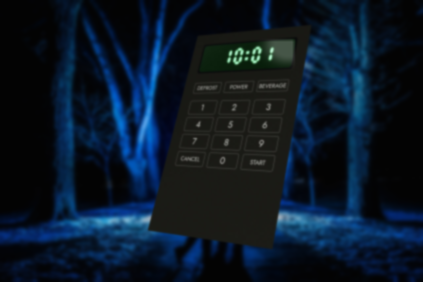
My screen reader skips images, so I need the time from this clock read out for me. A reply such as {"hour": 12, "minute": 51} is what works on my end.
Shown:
{"hour": 10, "minute": 1}
